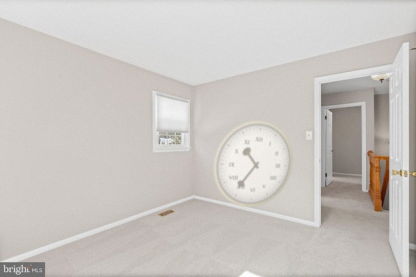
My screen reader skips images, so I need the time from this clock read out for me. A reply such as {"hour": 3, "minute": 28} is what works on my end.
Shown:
{"hour": 10, "minute": 36}
